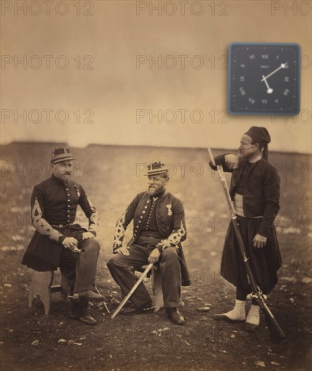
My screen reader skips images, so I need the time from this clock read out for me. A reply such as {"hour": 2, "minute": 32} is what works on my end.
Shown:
{"hour": 5, "minute": 9}
